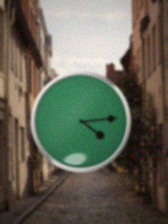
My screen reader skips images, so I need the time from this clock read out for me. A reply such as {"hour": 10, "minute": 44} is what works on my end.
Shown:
{"hour": 4, "minute": 14}
